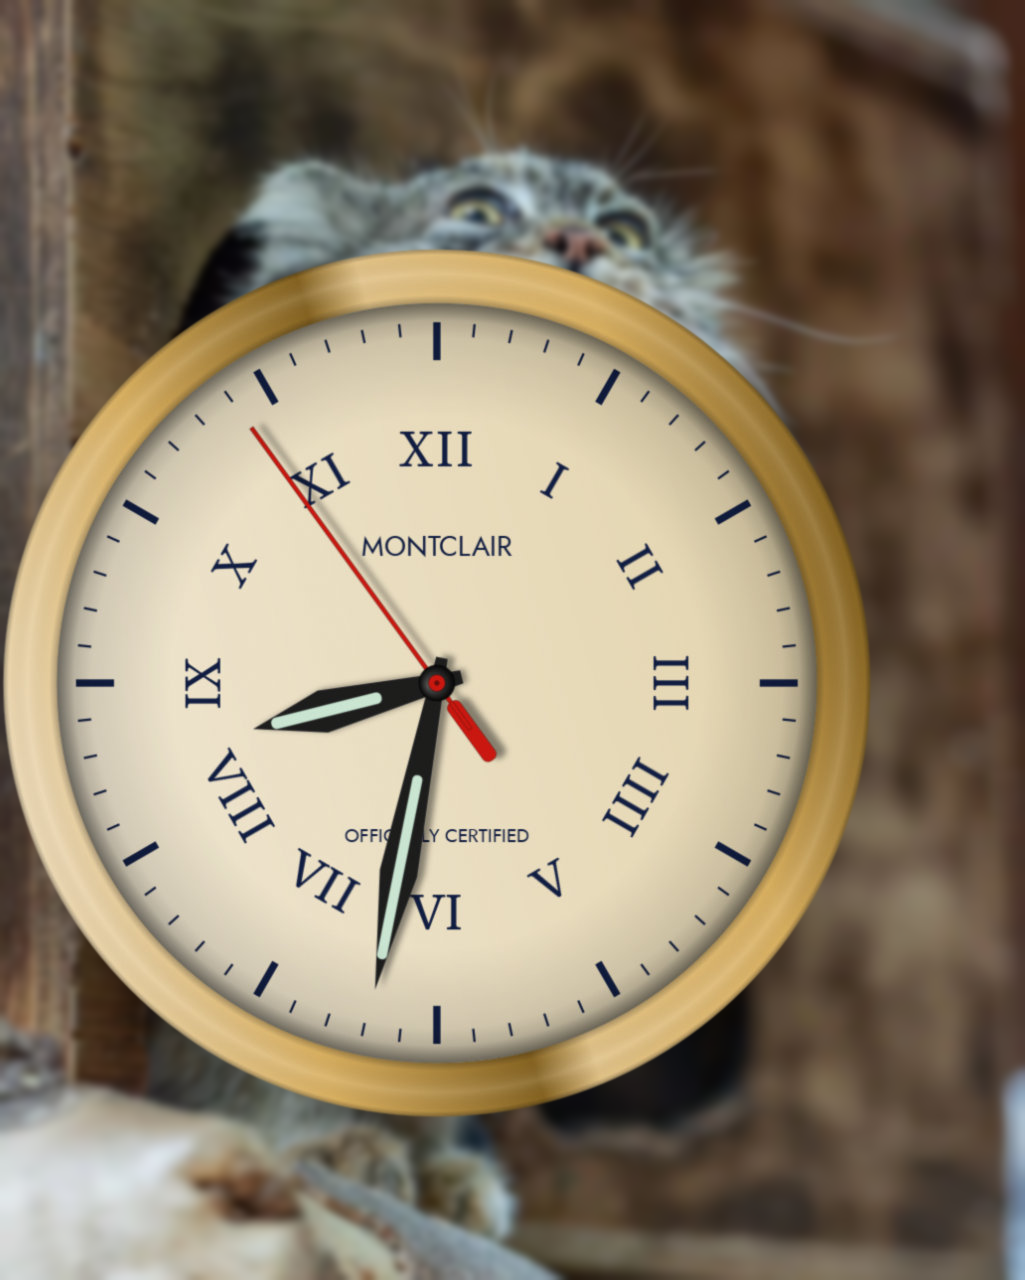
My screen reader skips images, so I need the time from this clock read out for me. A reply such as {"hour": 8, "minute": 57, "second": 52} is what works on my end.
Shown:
{"hour": 8, "minute": 31, "second": 54}
